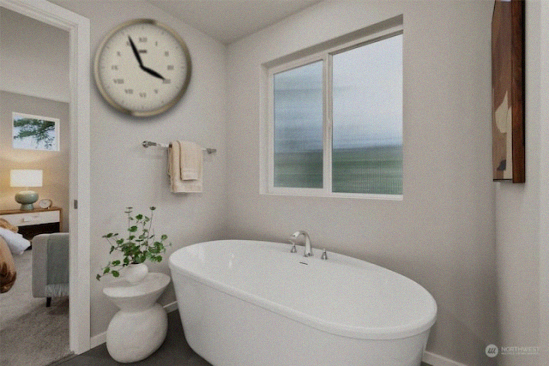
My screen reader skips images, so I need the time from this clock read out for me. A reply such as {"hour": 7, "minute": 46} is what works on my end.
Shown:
{"hour": 3, "minute": 56}
